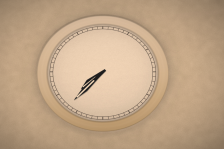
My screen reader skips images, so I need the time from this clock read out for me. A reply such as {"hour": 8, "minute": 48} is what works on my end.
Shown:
{"hour": 7, "minute": 37}
